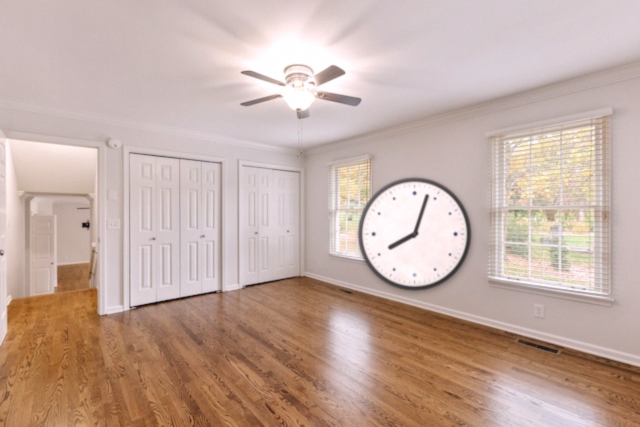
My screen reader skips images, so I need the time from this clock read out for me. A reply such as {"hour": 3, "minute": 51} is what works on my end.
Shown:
{"hour": 8, "minute": 3}
